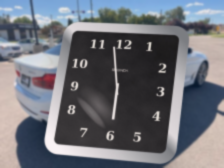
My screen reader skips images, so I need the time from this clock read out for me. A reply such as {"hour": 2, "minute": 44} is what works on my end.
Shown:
{"hour": 5, "minute": 58}
